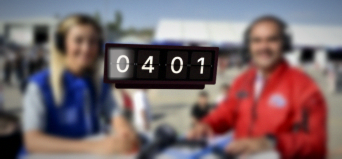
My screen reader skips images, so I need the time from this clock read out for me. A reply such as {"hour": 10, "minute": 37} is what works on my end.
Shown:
{"hour": 4, "minute": 1}
